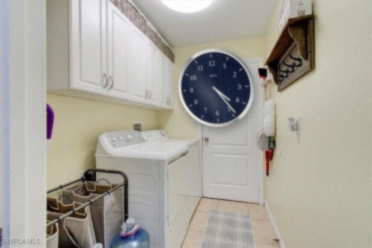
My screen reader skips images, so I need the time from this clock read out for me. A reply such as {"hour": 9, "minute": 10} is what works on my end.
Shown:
{"hour": 4, "minute": 24}
